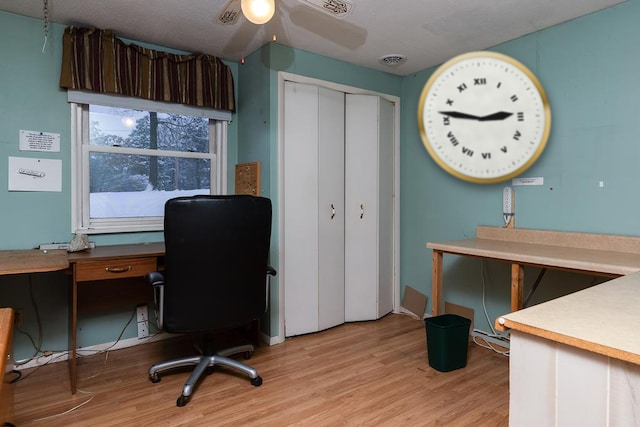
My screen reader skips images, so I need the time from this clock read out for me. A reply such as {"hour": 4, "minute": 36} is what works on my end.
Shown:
{"hour": 2, "minute": 47}
